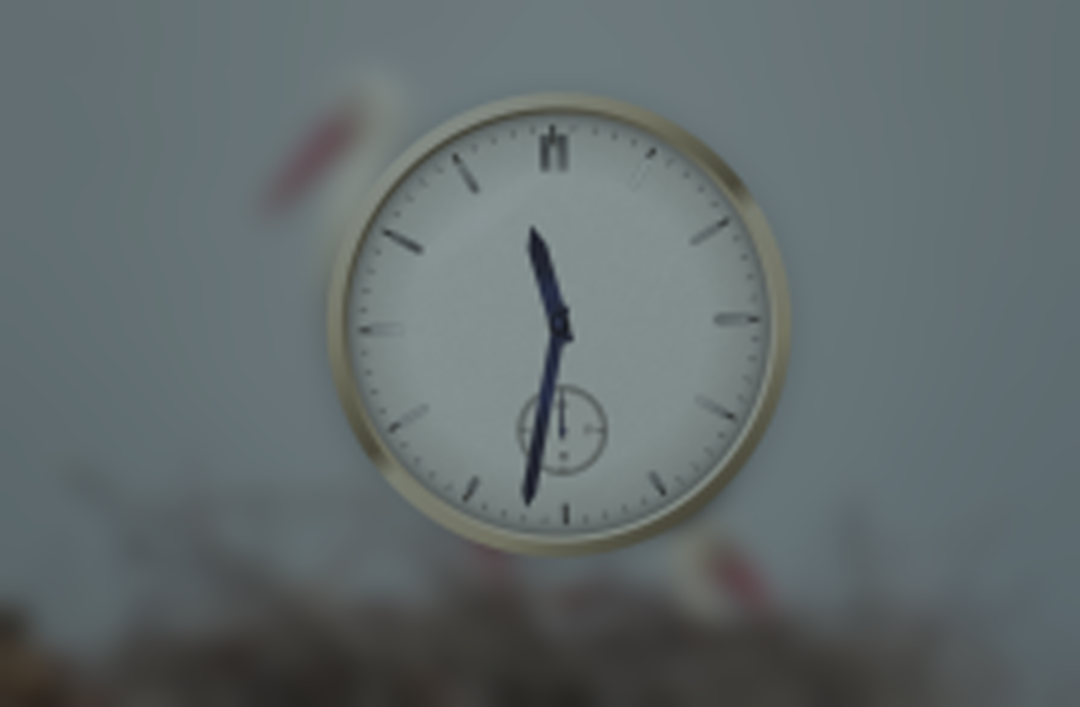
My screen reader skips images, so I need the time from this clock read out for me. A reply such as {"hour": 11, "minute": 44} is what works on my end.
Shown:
{"hour": 11, "minute": 32}
